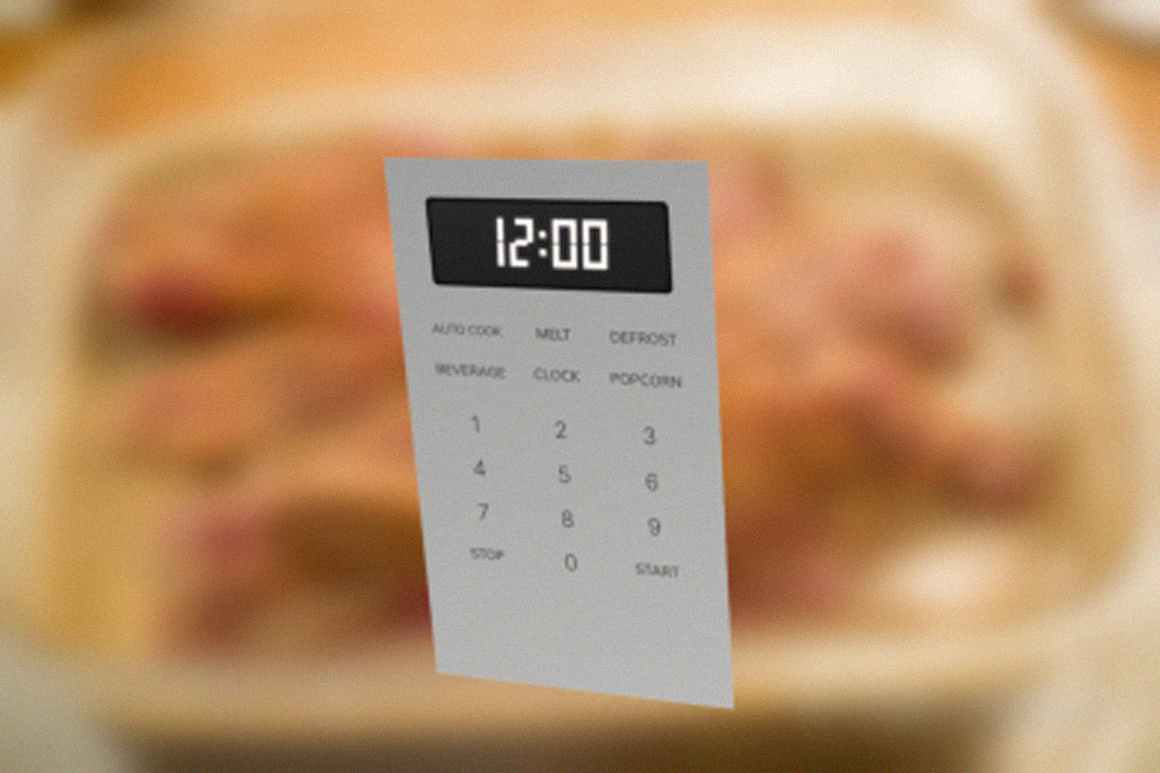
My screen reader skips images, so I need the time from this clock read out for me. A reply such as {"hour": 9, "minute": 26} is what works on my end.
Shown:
{"hour": 12, "minute": 0}
